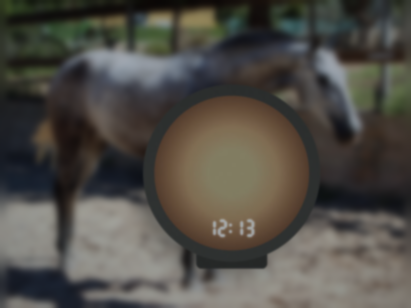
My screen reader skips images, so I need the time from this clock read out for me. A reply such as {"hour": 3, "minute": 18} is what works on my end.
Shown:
{"hour": 12, "minute": 13}
